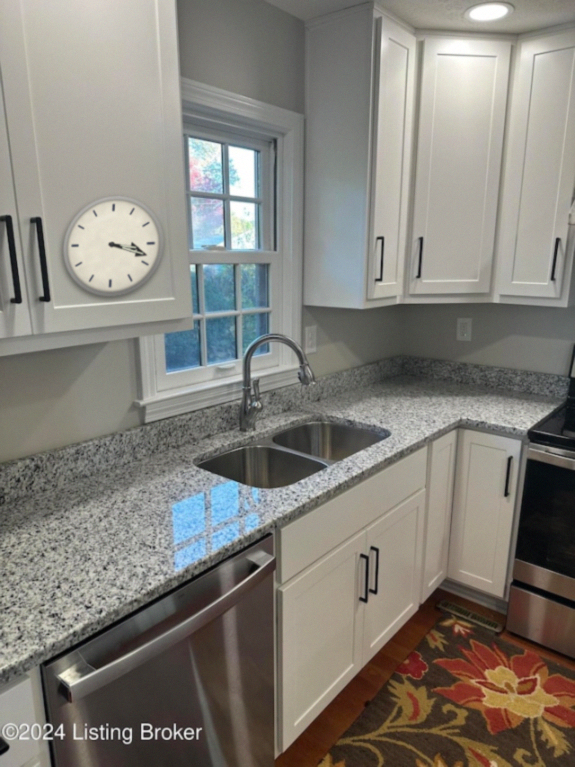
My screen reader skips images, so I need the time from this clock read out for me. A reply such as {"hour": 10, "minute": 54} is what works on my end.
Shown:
{"hour": 3, "minute": 18}
